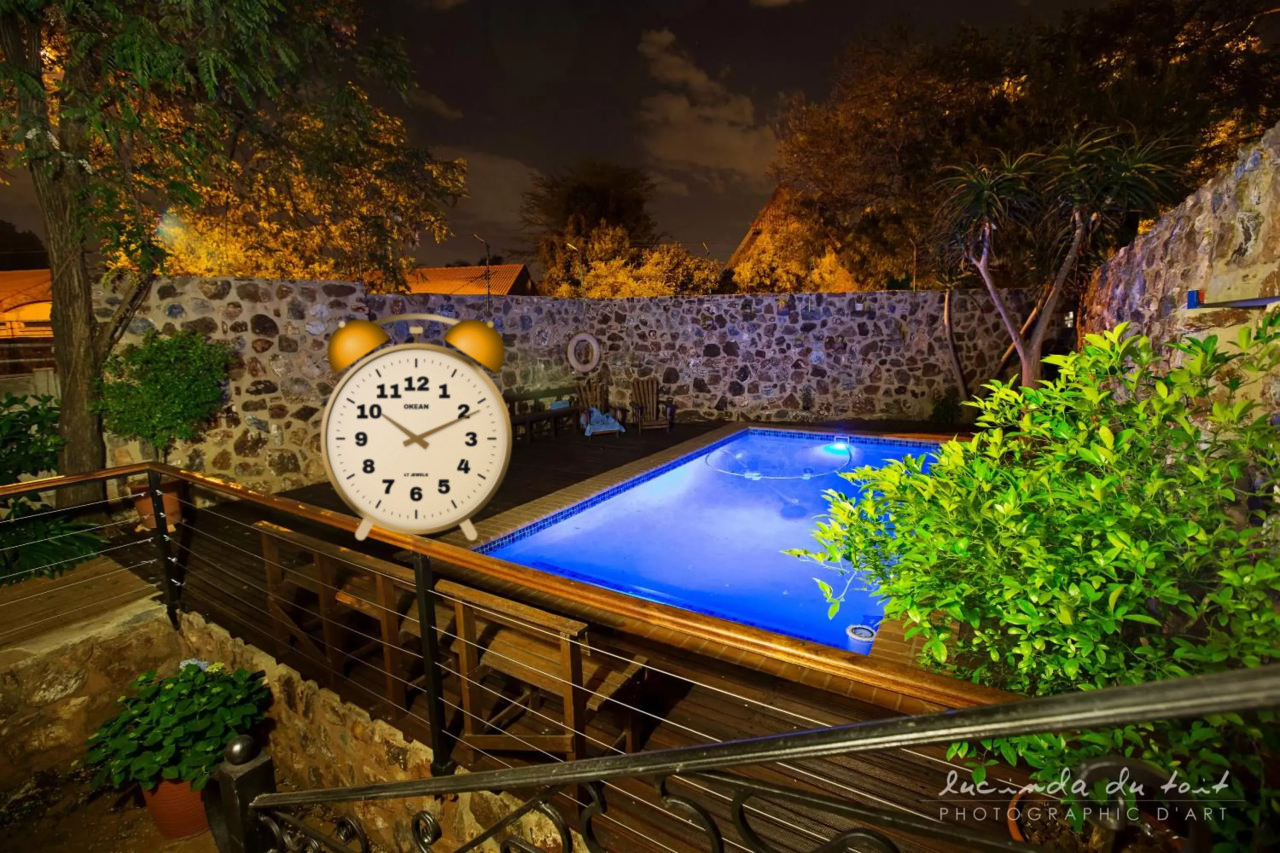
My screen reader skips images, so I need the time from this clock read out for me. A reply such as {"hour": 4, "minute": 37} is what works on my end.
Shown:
{"hour": 10, "minute": 11}
